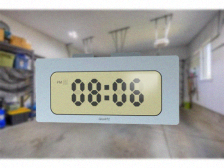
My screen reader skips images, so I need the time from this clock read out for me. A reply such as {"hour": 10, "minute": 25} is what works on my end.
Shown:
{"hour": 8, "minute": 6}
